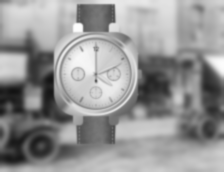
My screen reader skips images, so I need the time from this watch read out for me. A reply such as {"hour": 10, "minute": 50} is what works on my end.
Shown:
{"hour": 4, "minute": 11}
